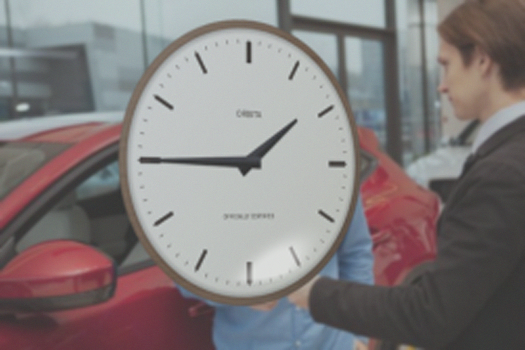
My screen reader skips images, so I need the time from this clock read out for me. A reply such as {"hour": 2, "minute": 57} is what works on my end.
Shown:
{"hour": 1, "minute": 45}
